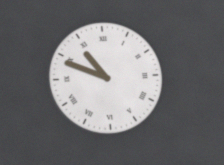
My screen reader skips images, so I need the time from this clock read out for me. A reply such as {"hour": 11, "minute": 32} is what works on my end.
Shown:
{"hour": 10, "minute": 49}
